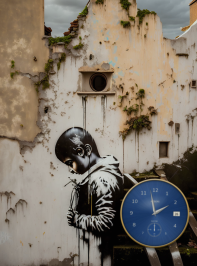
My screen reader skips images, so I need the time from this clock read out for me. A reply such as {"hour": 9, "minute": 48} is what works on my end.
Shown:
{"hour": 1, "minute": 58}
